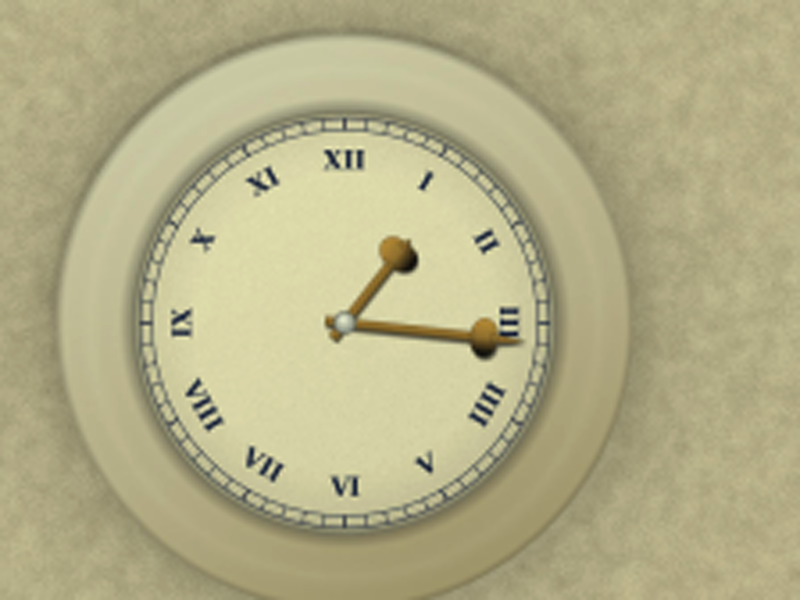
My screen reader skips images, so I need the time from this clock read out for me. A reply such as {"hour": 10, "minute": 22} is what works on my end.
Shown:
{"hour": 1, "minute": 16}
